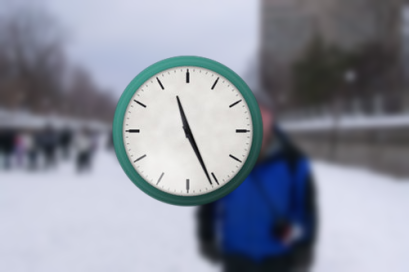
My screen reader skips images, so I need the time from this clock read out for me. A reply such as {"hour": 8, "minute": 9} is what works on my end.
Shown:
{"hour": 11, "minute": 26}
